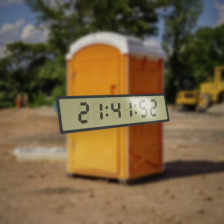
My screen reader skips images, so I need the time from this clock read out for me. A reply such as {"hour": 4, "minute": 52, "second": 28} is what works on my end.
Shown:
{"hour": 21, "minute": 41, "second": 52}
